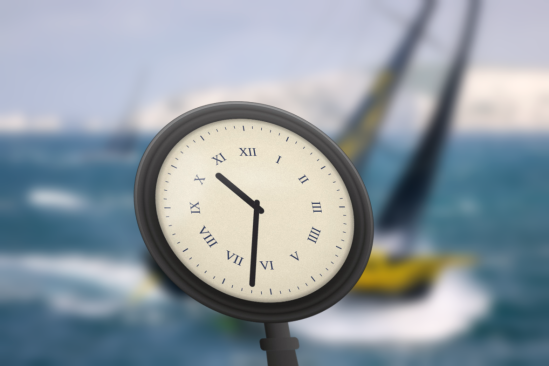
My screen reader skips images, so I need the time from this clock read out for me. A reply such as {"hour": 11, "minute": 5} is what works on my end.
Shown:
{"hour": 10, "minute": 32}
